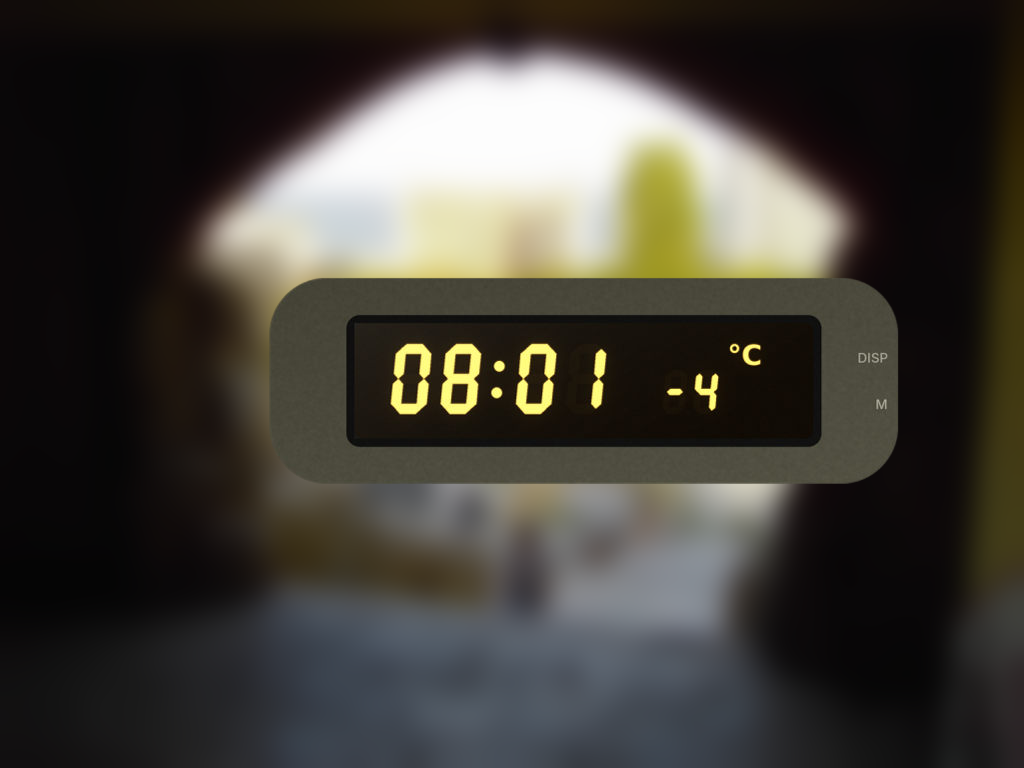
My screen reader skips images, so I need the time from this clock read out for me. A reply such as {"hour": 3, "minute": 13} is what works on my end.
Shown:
{"hour": 8, "minute": 1}
